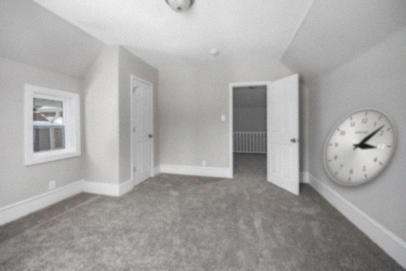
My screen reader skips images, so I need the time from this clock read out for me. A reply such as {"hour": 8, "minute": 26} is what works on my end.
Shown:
{"hour": 3, "minute": 8}
